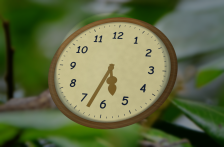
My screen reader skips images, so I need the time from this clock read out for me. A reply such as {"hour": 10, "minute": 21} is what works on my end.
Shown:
{"hour": 5, "minute": 33}
